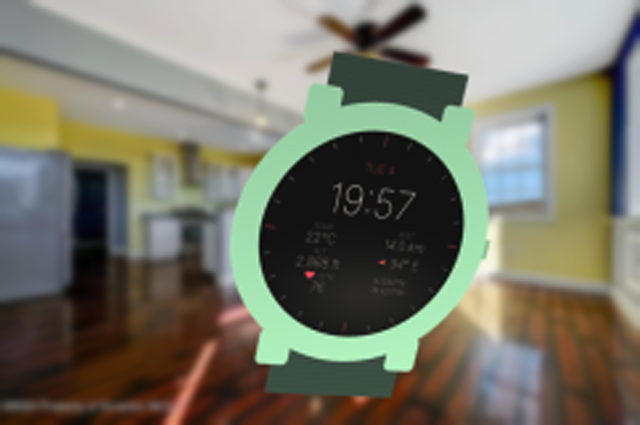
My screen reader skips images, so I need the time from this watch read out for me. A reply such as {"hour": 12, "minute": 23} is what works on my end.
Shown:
{"hour": 19, "minute": 57}
